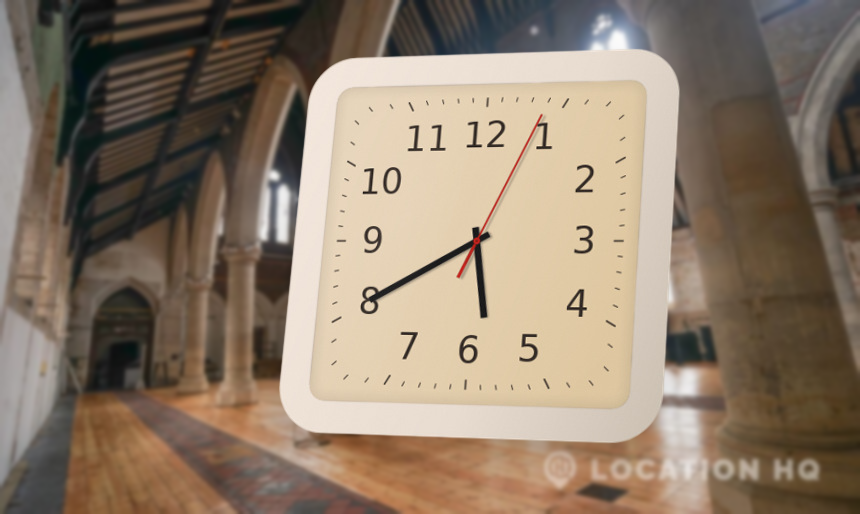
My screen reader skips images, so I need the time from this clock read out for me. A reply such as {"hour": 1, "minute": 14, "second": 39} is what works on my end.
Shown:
{"hour": 5, "minute": 40, "second": 4}
